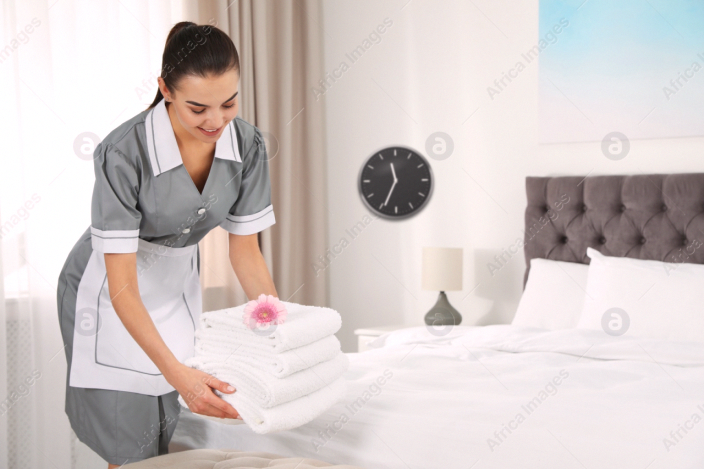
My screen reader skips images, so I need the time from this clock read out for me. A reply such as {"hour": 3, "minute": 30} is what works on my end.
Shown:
{"hour": 11, "minute": 34}
